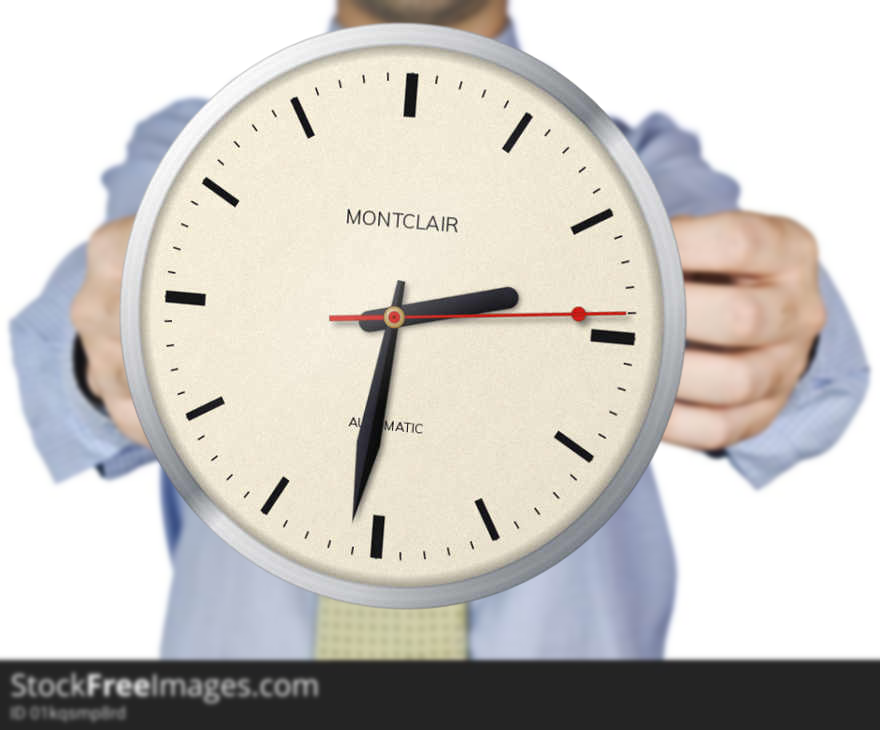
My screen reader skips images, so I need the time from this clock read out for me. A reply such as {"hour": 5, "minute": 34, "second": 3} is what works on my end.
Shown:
{"hour": 2, "minute": 31, "second": 14}
